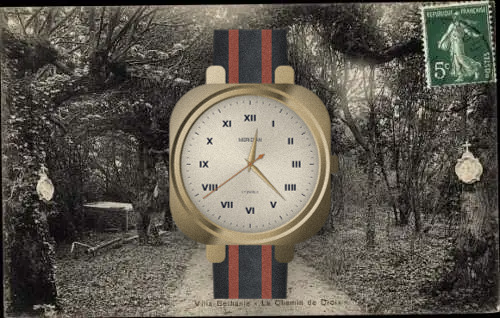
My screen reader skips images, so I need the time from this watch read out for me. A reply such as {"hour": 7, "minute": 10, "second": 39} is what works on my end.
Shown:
{"hour": 12, "minute": 22, "second": 39}
